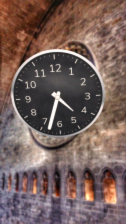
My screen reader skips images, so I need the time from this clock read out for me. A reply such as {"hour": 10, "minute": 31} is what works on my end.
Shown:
{"hour": 4, "minute": 33}
